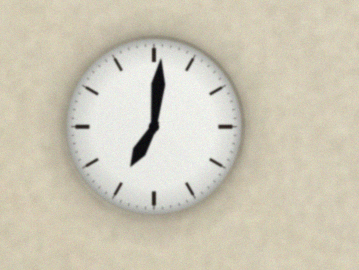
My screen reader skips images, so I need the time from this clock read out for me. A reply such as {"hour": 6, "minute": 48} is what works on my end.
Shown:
{"hour": 7, "minute": 1}
